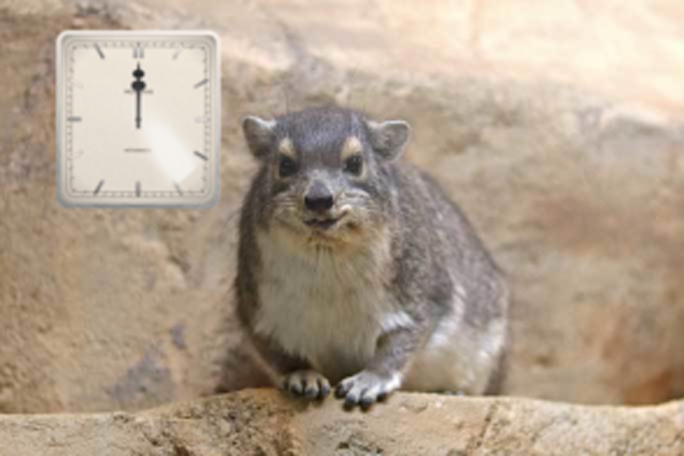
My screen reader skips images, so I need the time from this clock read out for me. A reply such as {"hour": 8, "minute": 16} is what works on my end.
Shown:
{"hour": 12, "minute": 0}
